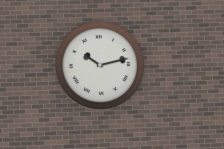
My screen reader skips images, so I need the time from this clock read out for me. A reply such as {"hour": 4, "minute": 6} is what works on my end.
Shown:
{"hour": 10, "minute": 13}
